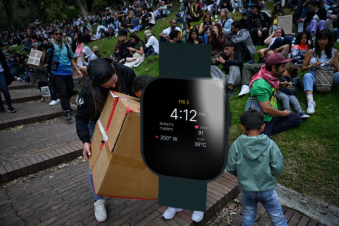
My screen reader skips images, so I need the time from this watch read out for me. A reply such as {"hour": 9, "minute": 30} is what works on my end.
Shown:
{"hour": 4, "minute": 12}
